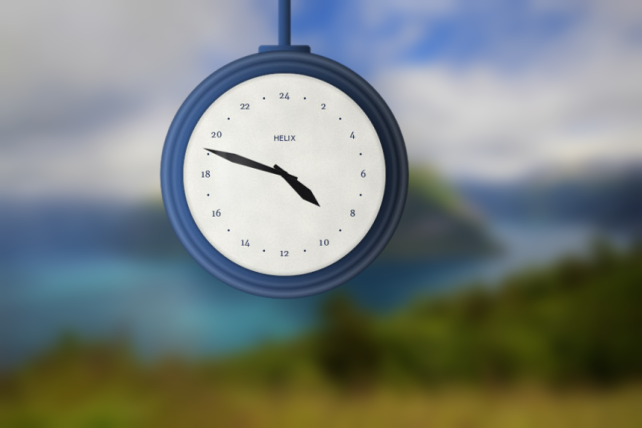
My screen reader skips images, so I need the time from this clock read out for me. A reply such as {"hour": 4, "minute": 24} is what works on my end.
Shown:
{"hour": 8, "minute": 48}
